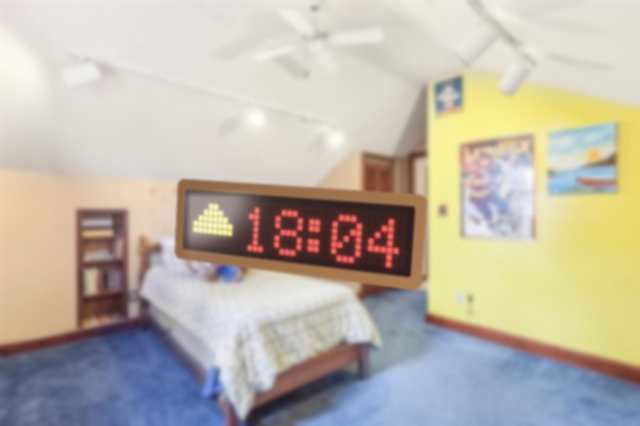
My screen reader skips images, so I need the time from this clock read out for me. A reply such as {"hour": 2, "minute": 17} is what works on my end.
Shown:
{"hour": 18, "minute": 4}
